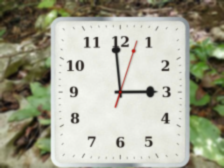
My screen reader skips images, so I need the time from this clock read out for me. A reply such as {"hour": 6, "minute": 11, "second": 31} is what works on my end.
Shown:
{"hour": 2, "minute": 59, "second": 3}
